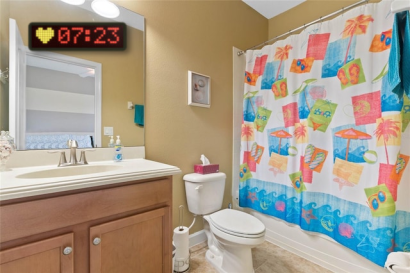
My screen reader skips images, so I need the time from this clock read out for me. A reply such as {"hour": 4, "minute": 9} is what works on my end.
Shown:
{"hour": 7, "minute": 23}
